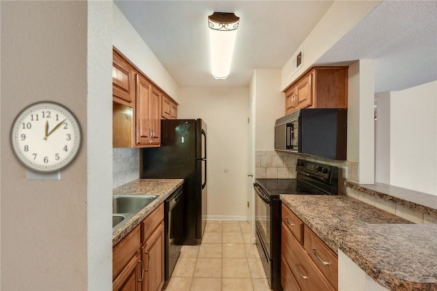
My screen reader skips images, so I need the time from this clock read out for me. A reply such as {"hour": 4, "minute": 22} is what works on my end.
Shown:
{"hour": 12, "minute": 8}
